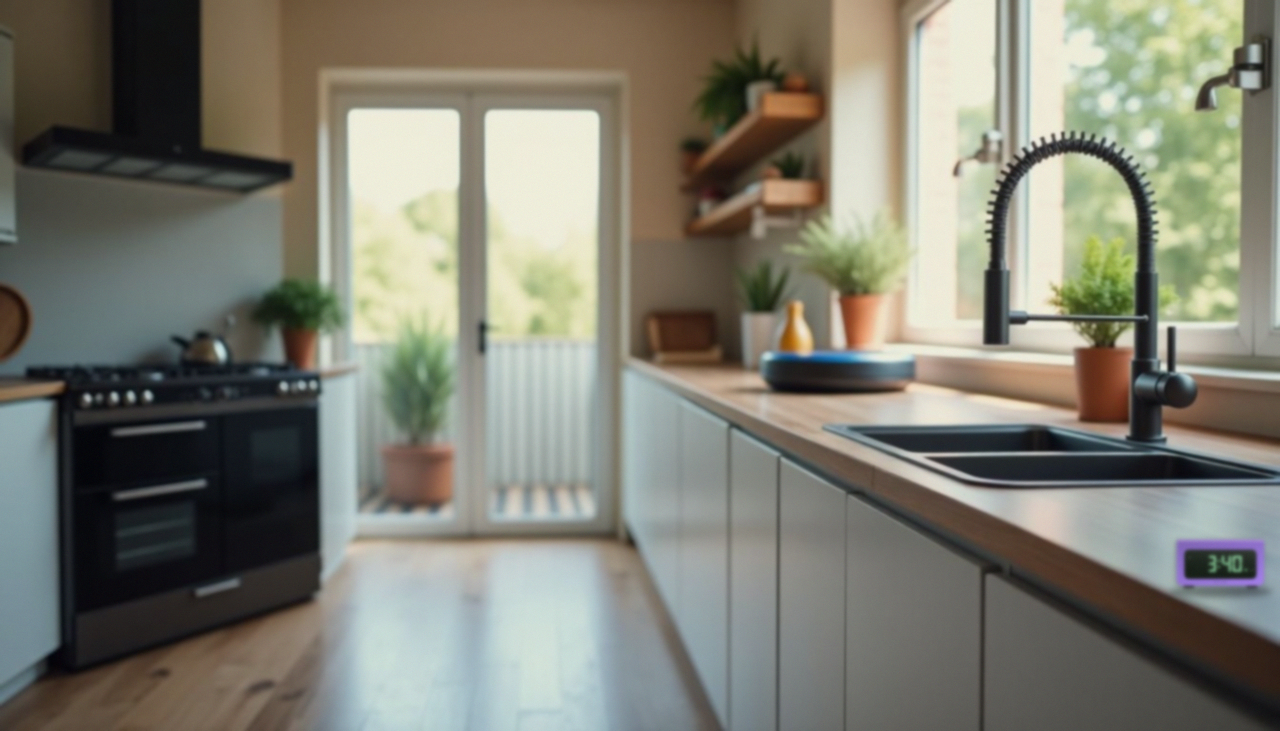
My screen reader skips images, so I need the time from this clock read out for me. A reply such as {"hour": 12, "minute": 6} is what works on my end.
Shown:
{"hour": 3, "minute": 40}
